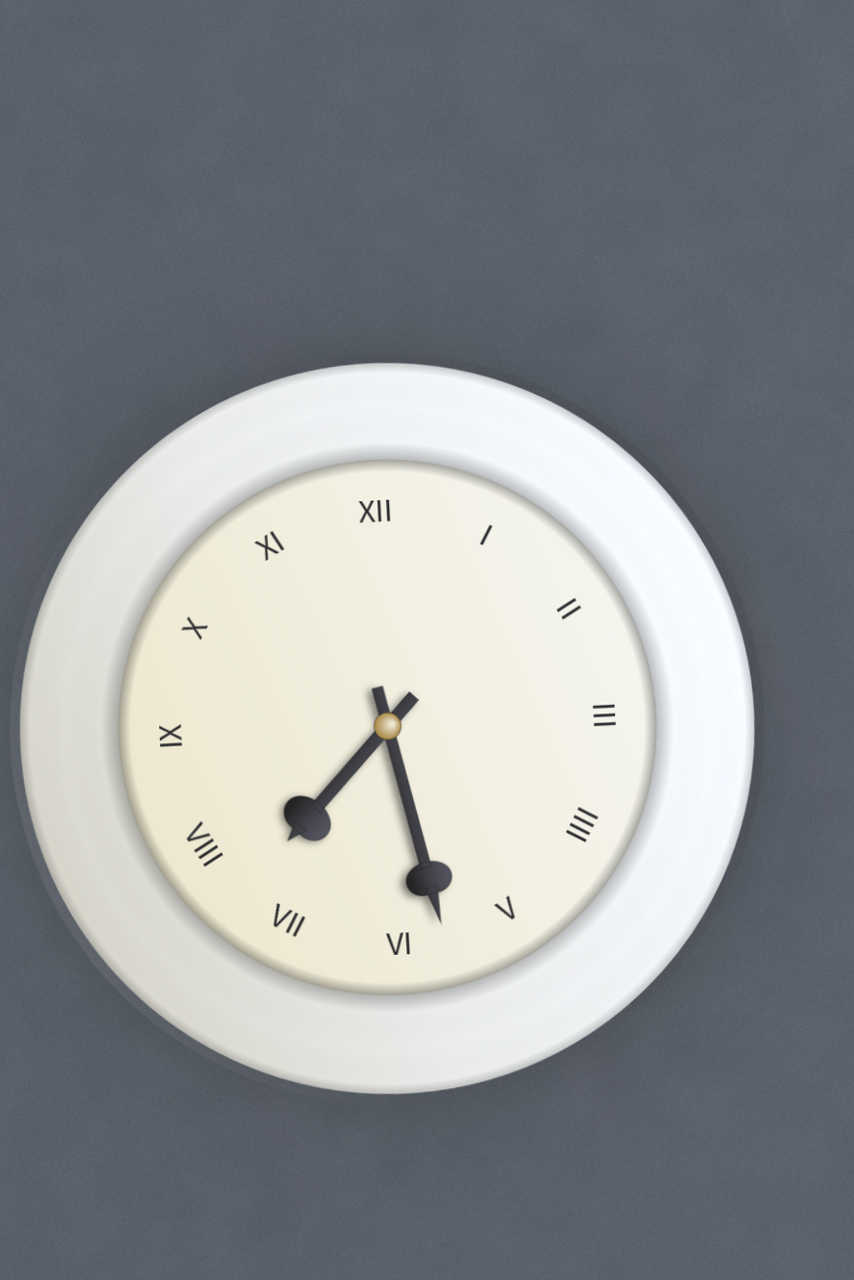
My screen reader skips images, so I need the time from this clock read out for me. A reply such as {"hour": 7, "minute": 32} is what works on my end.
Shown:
{"hour": 7, "minute": 28}
